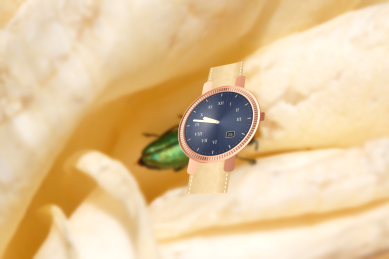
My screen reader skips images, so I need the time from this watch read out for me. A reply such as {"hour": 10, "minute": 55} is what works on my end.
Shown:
{"hour": 9, "minute": 47}
